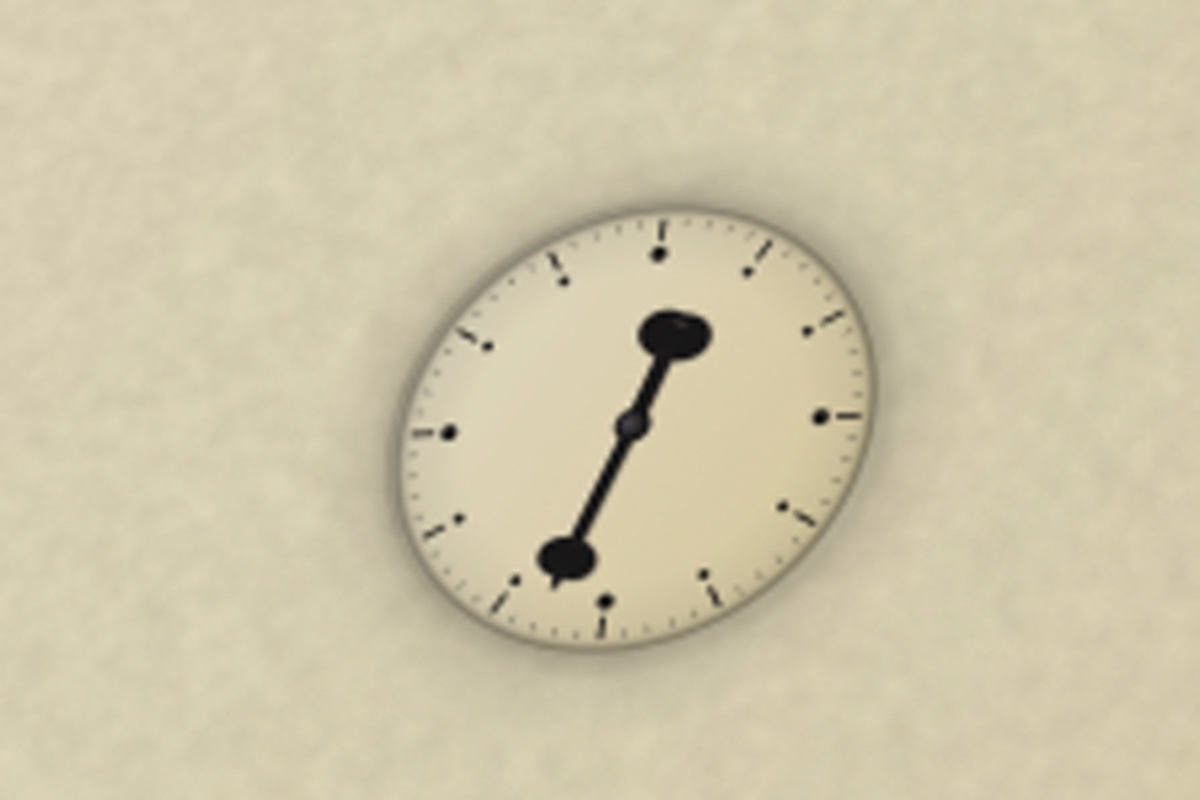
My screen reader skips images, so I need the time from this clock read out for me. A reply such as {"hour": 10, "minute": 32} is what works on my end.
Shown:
{"hour": 12, "minute": 33}
